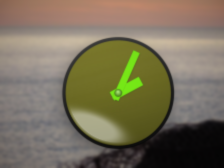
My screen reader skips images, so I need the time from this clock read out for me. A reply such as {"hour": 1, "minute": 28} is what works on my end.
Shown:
{"hour": 2, "minute": 4}
